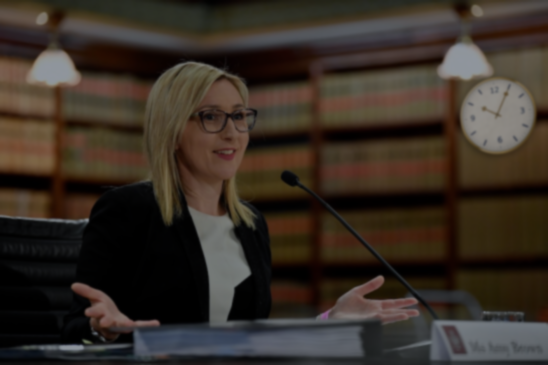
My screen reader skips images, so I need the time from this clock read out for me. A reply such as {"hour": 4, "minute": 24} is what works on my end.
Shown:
{"hour": 10, "minute": 5}
